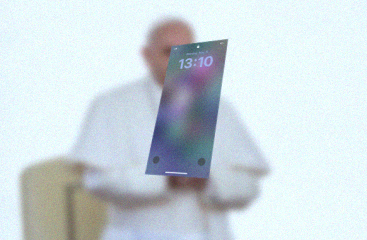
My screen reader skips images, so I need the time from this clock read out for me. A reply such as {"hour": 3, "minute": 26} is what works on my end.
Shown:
{"hour": 13, "minute": 10}
